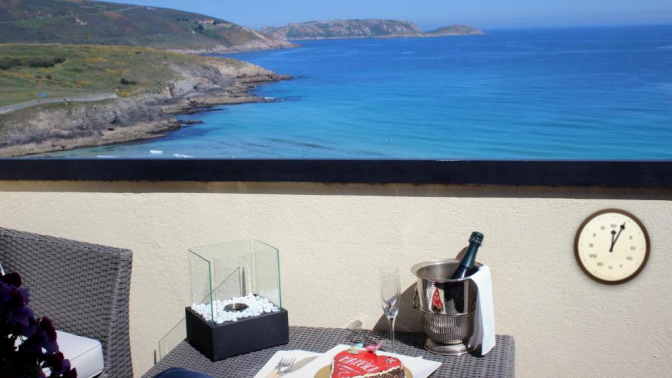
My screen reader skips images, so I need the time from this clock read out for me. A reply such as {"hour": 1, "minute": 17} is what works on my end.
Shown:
{"hour": 12, "minute": 4}
